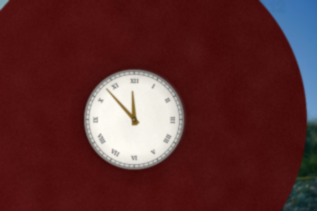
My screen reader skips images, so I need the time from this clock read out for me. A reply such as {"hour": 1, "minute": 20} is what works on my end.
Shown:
{"hour": 11, "minute": 53}
